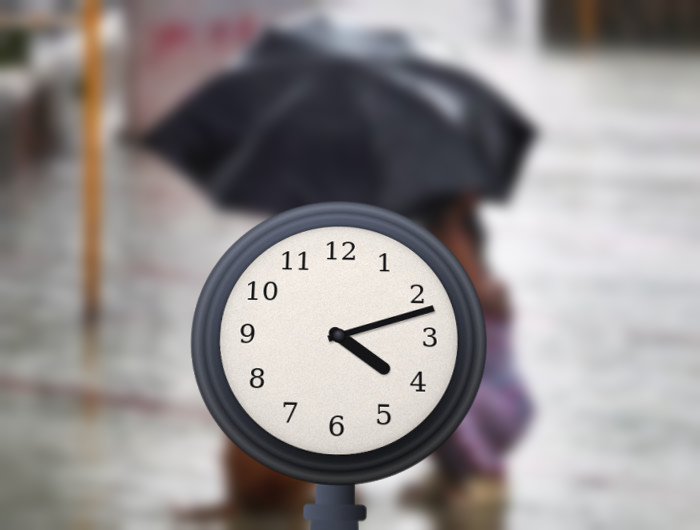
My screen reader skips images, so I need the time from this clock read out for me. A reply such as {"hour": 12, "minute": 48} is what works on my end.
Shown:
{"hour": 4, "minute": 12}
